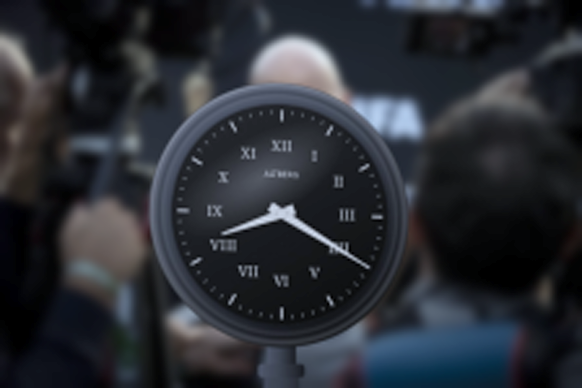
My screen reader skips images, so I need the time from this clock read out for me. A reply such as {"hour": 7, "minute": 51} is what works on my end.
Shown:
{"hour": 8, "minute": 20}
